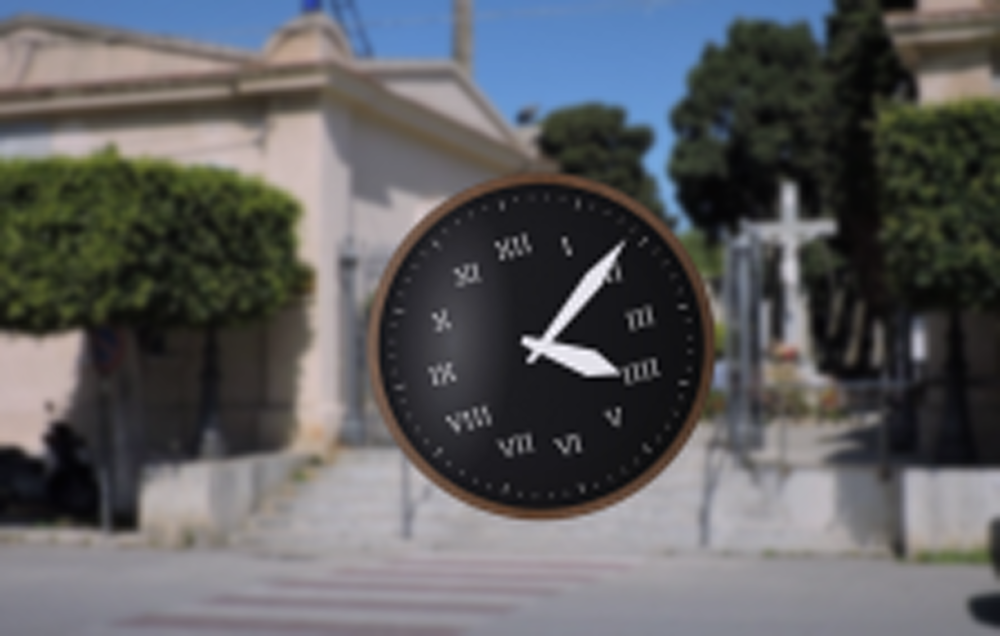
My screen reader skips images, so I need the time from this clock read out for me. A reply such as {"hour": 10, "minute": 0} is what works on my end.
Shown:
{"hour": 4, "minute": 9}
